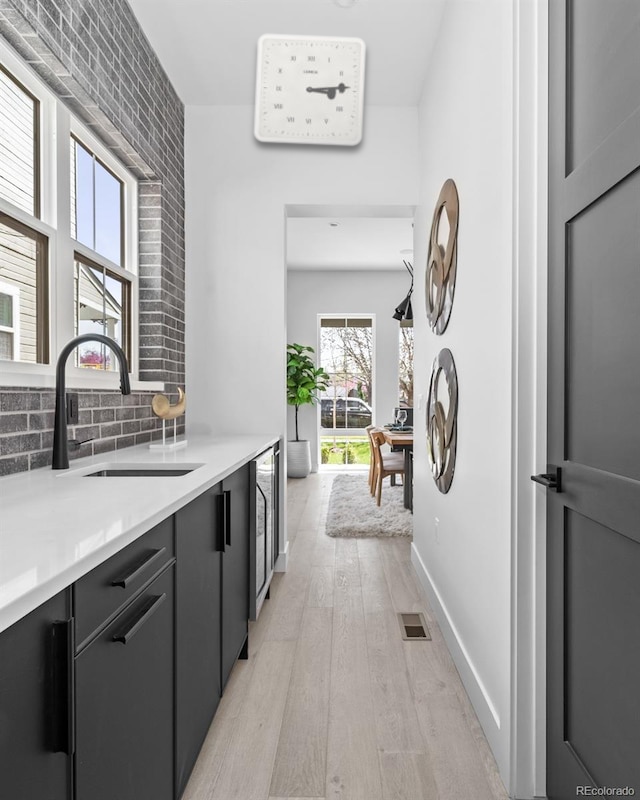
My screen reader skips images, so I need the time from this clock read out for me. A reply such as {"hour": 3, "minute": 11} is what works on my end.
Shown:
{"hour": 3, "minute": 14}
